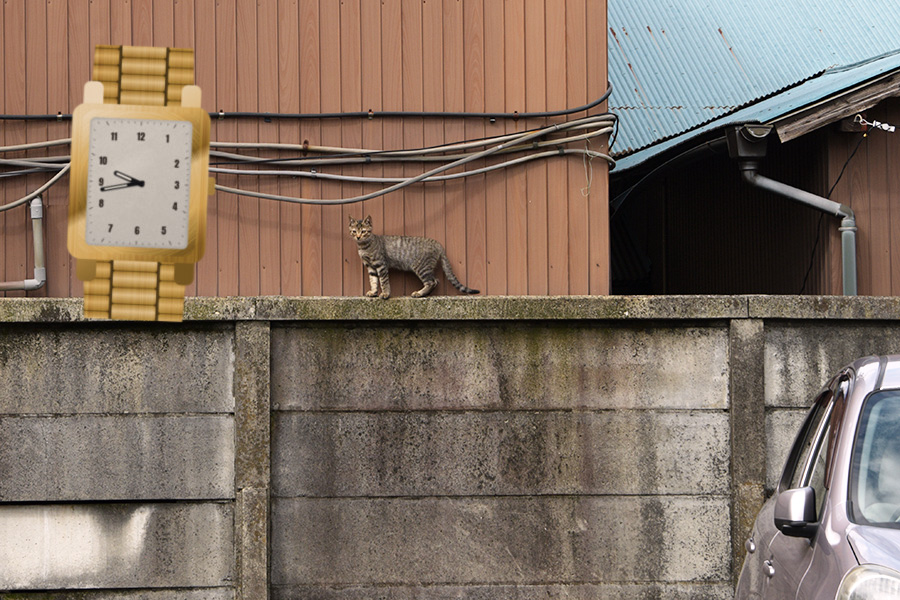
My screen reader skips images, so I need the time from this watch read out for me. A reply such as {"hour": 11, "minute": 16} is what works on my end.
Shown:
{"hour": 9, "minute": 43}
